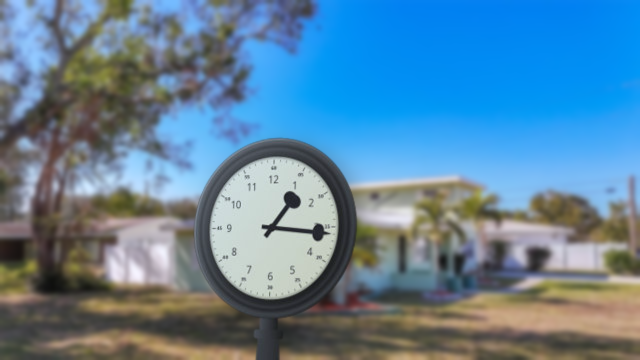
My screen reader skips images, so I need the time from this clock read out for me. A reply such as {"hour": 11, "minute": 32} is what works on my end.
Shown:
{"hour": 1, "minute": 16}
